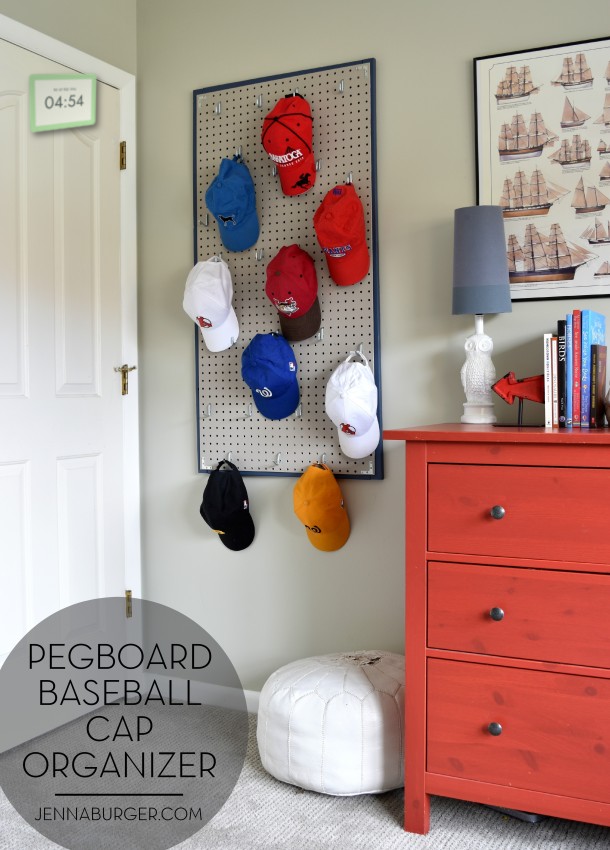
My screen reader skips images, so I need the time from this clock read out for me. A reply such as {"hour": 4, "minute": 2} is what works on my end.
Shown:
{"hour": 4, "minute": 54}
